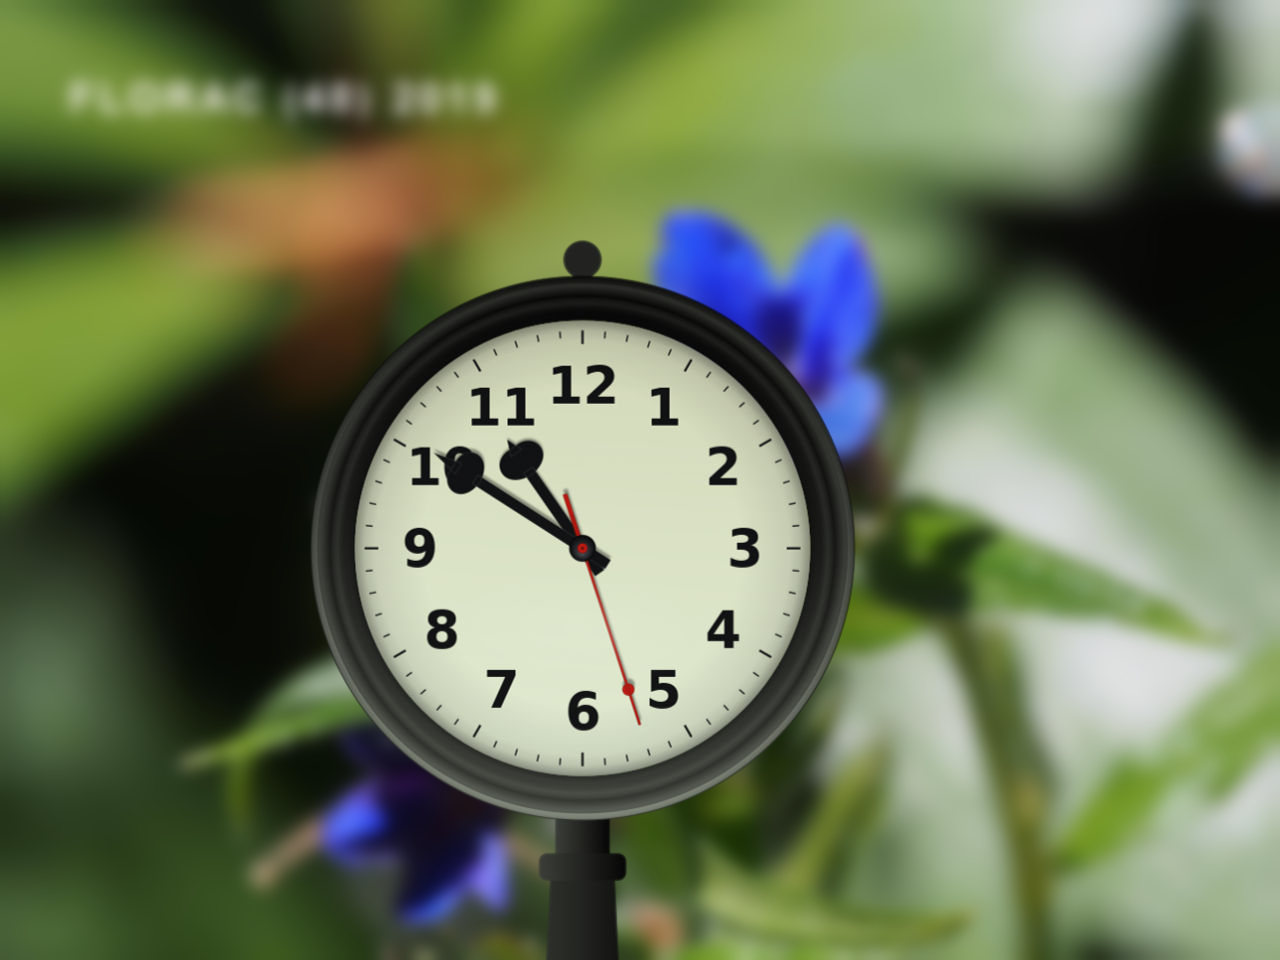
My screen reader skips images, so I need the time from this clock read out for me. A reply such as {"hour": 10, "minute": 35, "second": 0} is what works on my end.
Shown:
{"hour": 10, "minute": 50, "second": 27}
